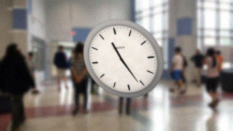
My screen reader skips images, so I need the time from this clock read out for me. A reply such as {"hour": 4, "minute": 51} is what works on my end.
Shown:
{"hour": 11, "minute": 26}
